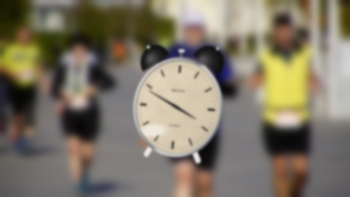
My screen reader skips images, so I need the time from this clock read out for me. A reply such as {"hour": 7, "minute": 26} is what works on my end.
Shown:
{"hour": 3, "minute": 49}
